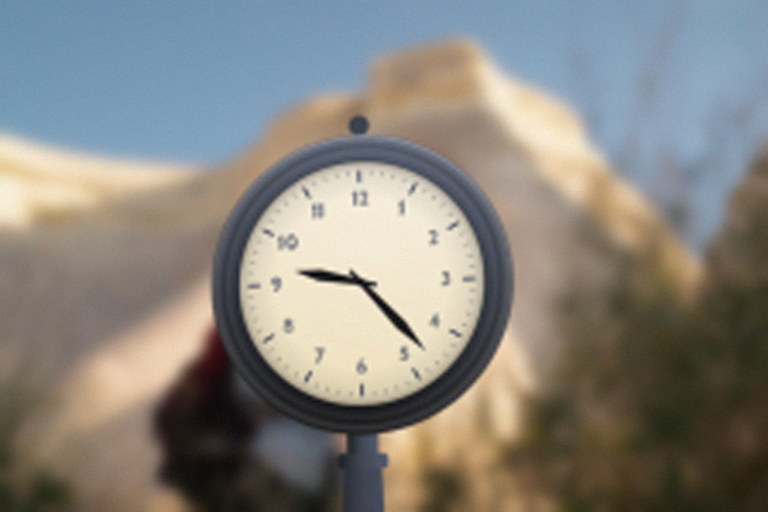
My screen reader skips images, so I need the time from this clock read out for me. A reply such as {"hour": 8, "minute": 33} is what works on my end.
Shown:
{"hour": 9, "minute": 23}
